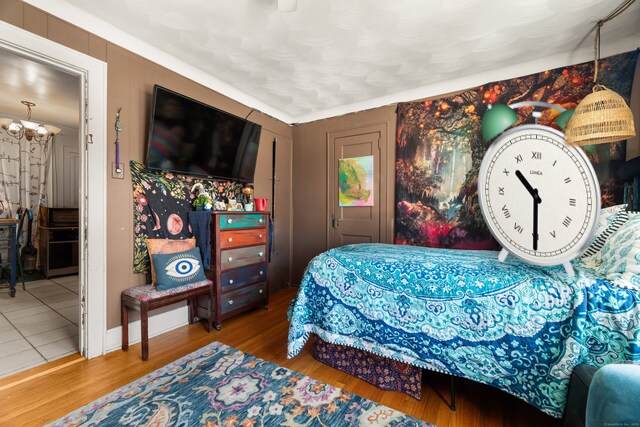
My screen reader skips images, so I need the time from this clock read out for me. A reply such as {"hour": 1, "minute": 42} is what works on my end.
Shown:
{"hour": 10, "minute": 30}
